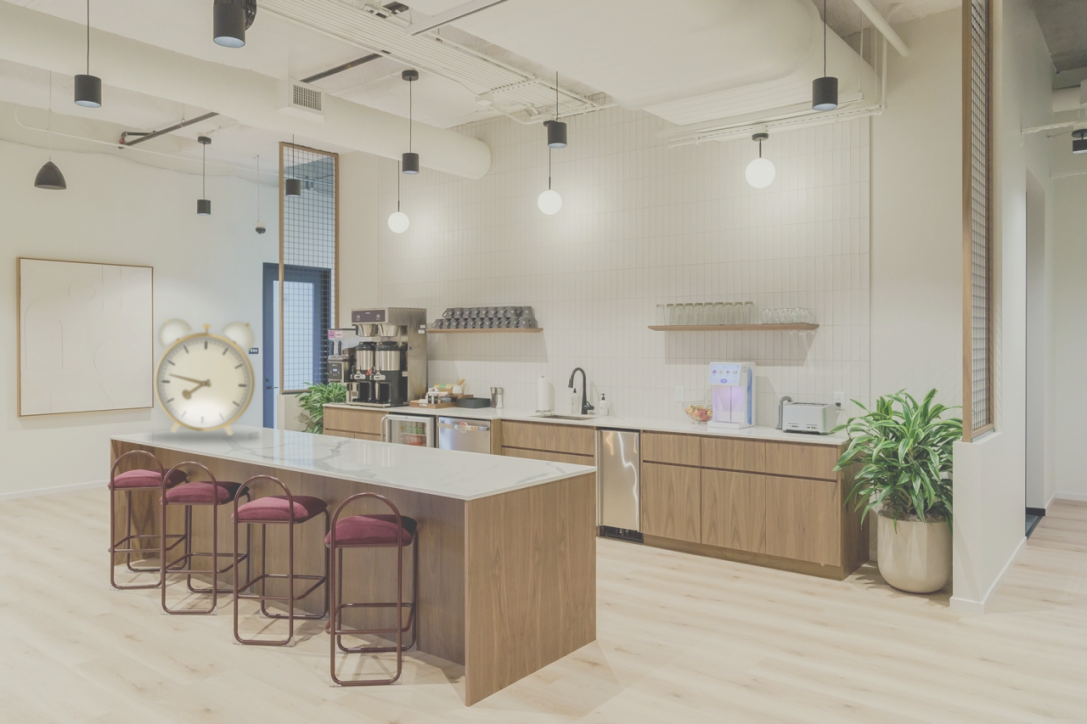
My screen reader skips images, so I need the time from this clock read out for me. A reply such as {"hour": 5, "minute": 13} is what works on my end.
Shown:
{"hour": 7, "minute": 47}
